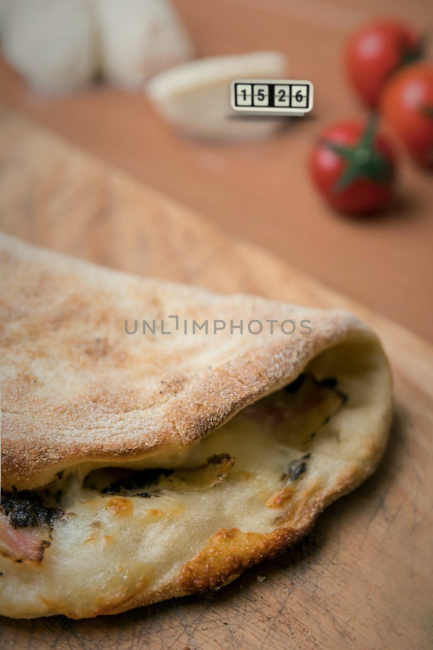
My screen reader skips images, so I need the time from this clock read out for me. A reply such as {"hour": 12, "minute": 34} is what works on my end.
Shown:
{"hour": 15, "minute": 26}
